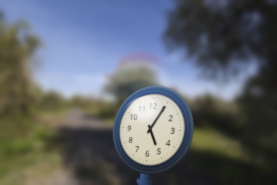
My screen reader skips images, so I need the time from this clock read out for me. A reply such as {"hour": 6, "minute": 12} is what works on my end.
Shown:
{"hour": 5, "minute": 5}
